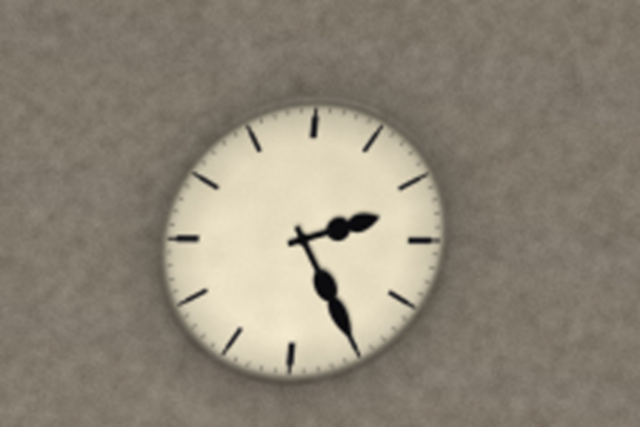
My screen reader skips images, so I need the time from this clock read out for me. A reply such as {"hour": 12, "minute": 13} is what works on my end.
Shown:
{"hour": 2, "minute": 25}
